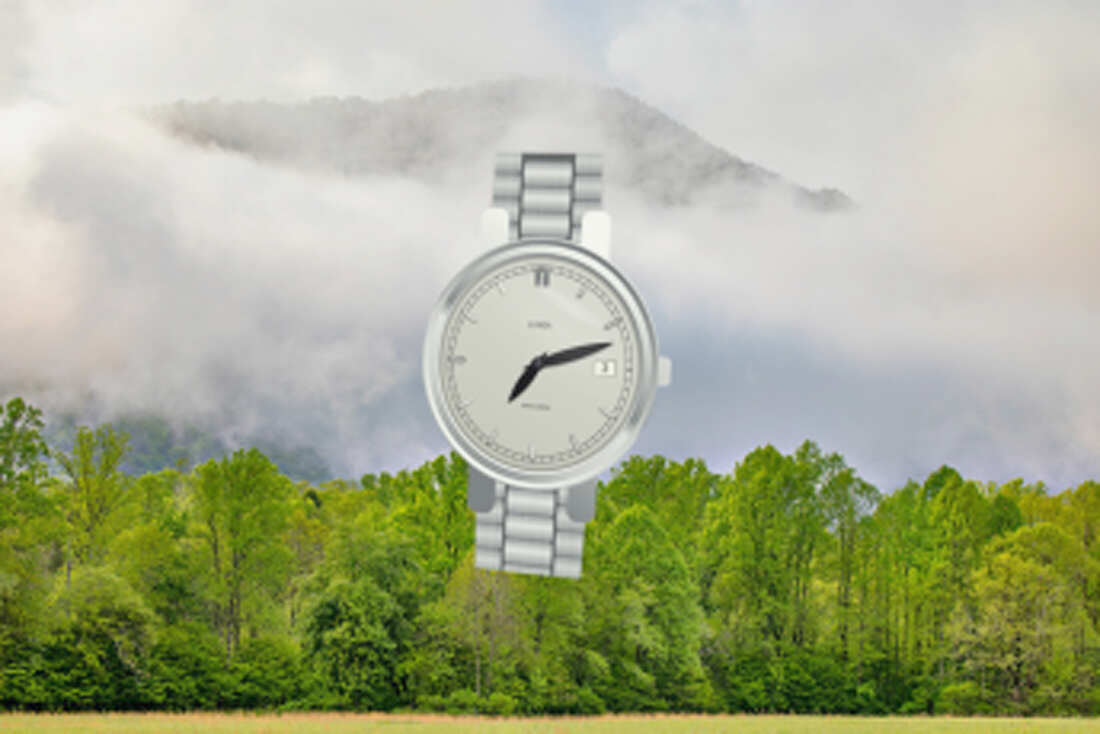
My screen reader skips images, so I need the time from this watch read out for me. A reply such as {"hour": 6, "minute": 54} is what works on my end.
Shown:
{"hour": 7, "minute": 12}
